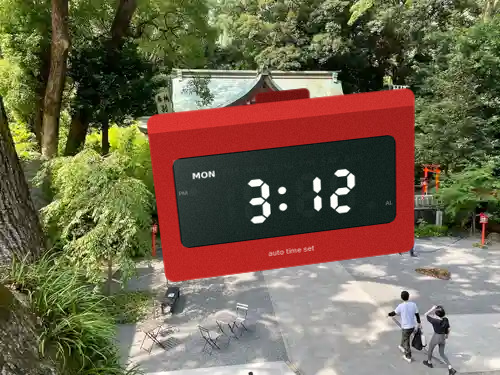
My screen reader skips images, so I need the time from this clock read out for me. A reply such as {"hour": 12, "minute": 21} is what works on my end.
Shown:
{"hour": 3, "minute": 12}
